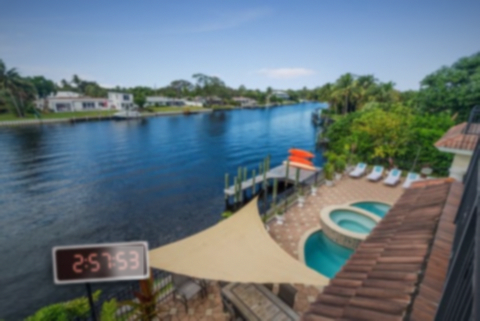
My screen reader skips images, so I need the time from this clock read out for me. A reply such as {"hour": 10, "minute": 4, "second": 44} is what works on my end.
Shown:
{"hour": 2, "minute": 57, "second": 53}
